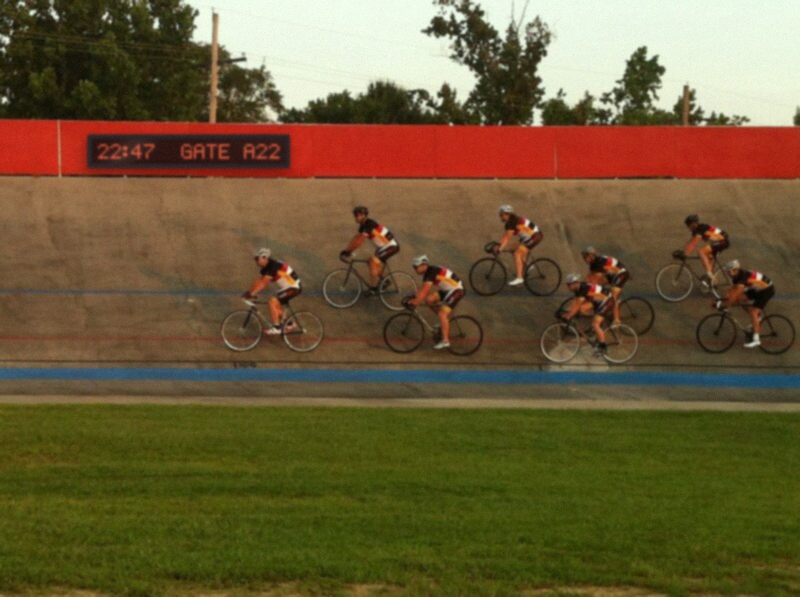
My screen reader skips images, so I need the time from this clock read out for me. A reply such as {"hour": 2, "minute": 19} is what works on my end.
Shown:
{"hour": 22, "minute": 47}
